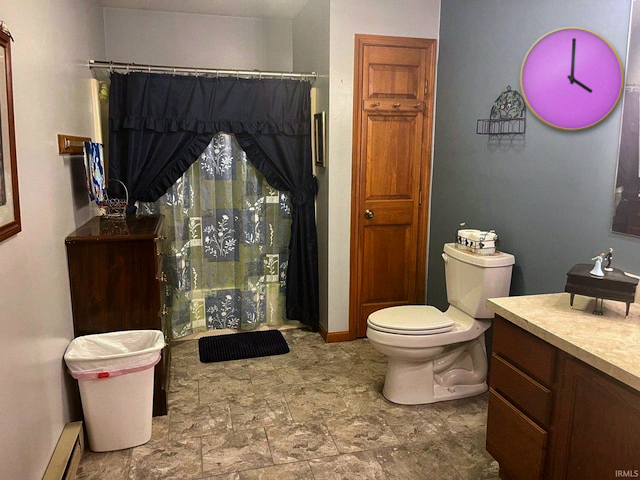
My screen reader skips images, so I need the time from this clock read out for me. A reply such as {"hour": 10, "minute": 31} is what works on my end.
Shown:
{"hour": 4, "minute": 0}
